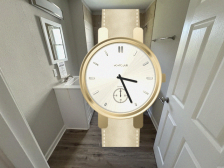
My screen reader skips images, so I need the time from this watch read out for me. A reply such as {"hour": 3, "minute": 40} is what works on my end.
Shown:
{"hour": 3, "minute": 26}
